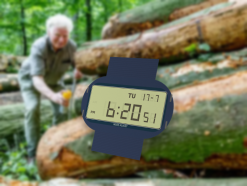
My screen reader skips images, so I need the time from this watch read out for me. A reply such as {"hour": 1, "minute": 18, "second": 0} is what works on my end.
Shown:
{"hour": 6, "minute": 20, "second": 51}
